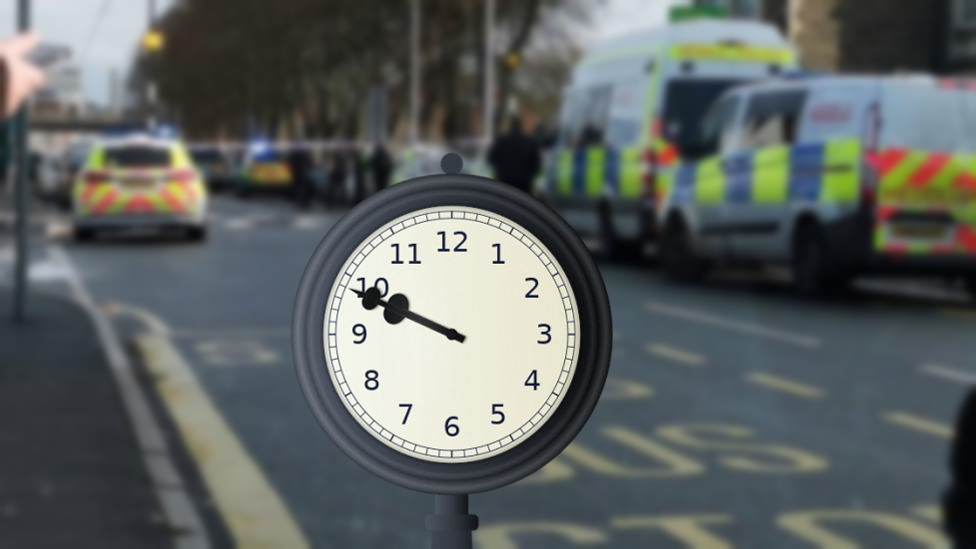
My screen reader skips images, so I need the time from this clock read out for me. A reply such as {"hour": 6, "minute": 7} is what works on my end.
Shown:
{"hour": 9, "minute": 49}
